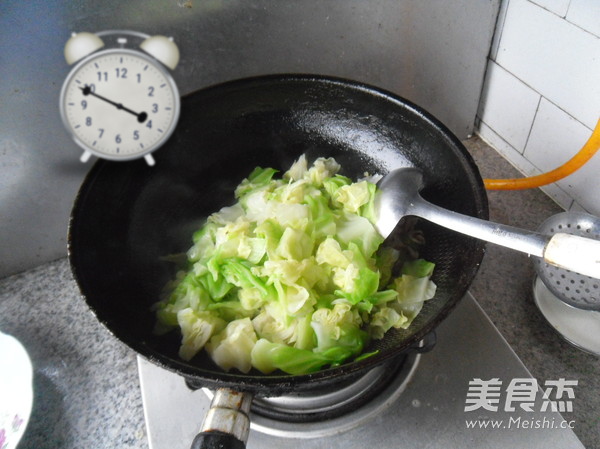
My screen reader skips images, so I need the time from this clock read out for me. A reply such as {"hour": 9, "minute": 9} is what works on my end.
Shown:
{"hour": 3, "minute": 49}
